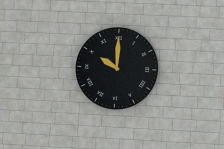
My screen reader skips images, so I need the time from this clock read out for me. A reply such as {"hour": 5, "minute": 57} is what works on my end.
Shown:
{"hour": 10, "minute": 0}
